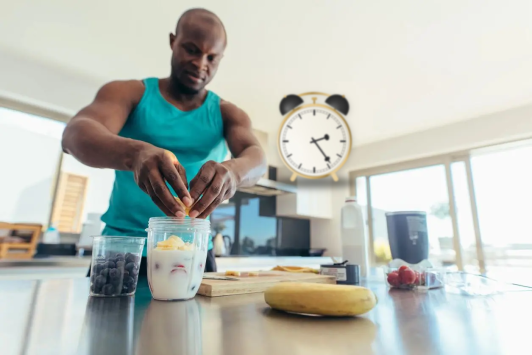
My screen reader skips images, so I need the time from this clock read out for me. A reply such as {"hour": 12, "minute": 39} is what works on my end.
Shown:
{"hour": 2, "minute": 24}
